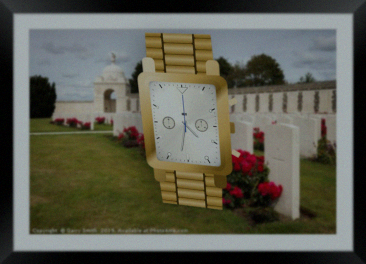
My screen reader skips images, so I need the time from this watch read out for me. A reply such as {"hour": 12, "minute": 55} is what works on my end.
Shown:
{"hour": 4, "minute": 32}
